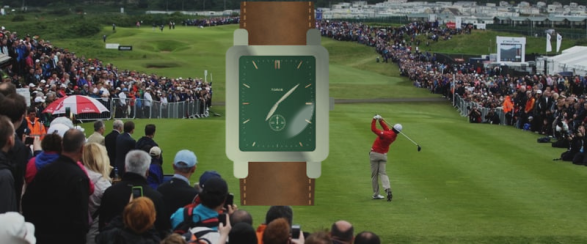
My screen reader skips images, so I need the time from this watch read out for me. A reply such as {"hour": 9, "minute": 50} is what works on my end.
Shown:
{"hour": 7, "minute": 8}
